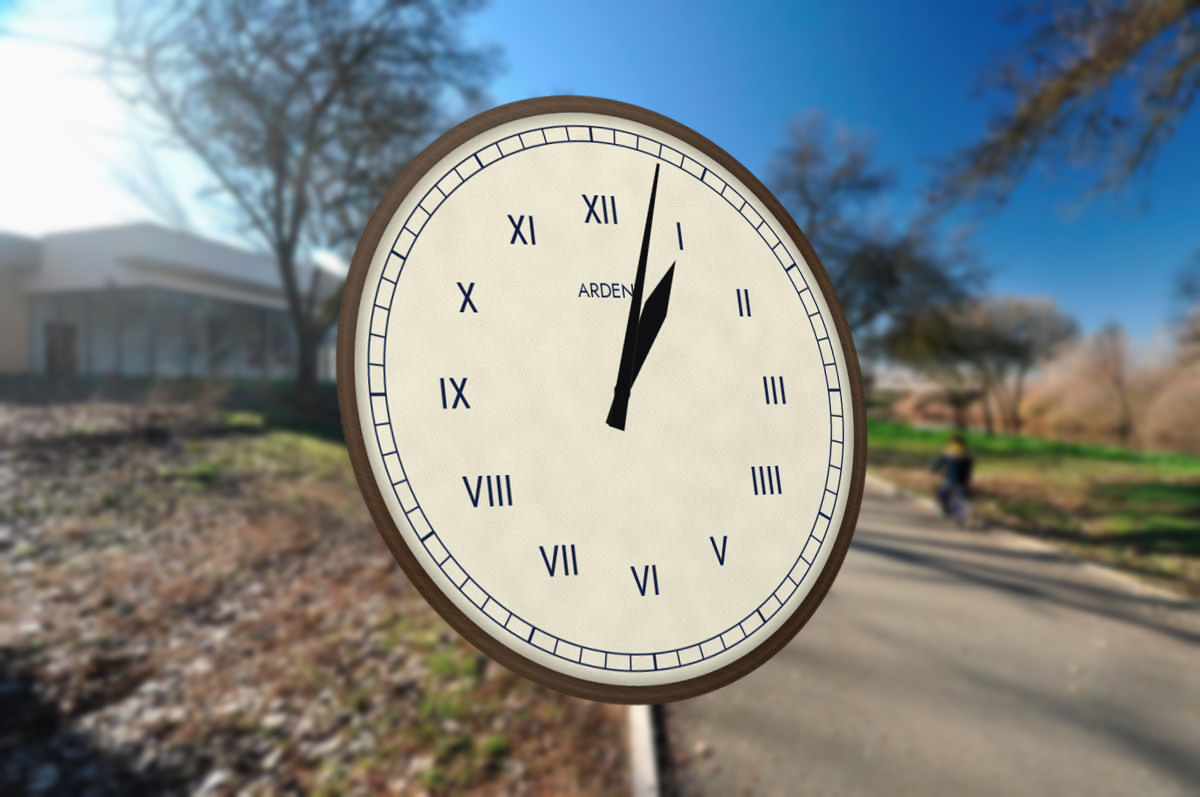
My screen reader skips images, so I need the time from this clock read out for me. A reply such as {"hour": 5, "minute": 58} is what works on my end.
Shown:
{"hour": 1, "minute": 3}
